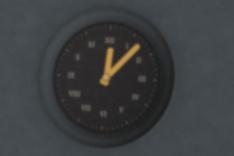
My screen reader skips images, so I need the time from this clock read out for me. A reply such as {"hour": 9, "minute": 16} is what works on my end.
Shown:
{"hour": 12, "minute": 7}
